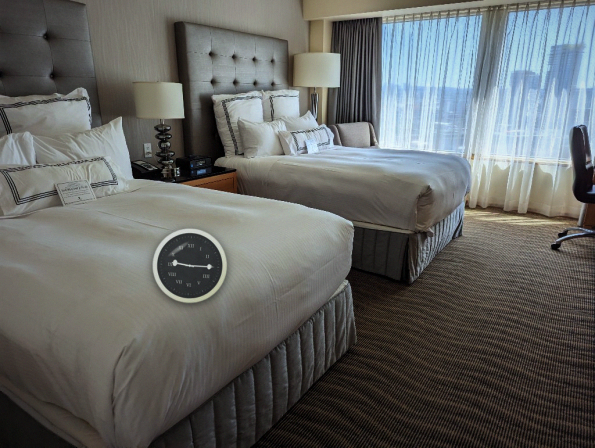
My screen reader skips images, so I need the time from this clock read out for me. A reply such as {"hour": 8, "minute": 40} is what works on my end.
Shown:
{"hour": 9, "minute": 15}
